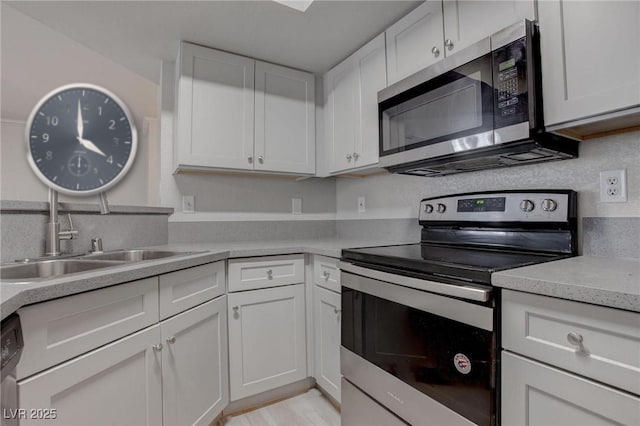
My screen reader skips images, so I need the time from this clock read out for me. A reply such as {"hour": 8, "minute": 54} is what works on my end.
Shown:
{"hour": 3, "minute": 59}
